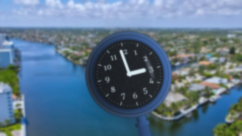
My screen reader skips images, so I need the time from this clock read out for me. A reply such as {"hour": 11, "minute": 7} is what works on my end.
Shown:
{"hour": 2, "minute": 59}
